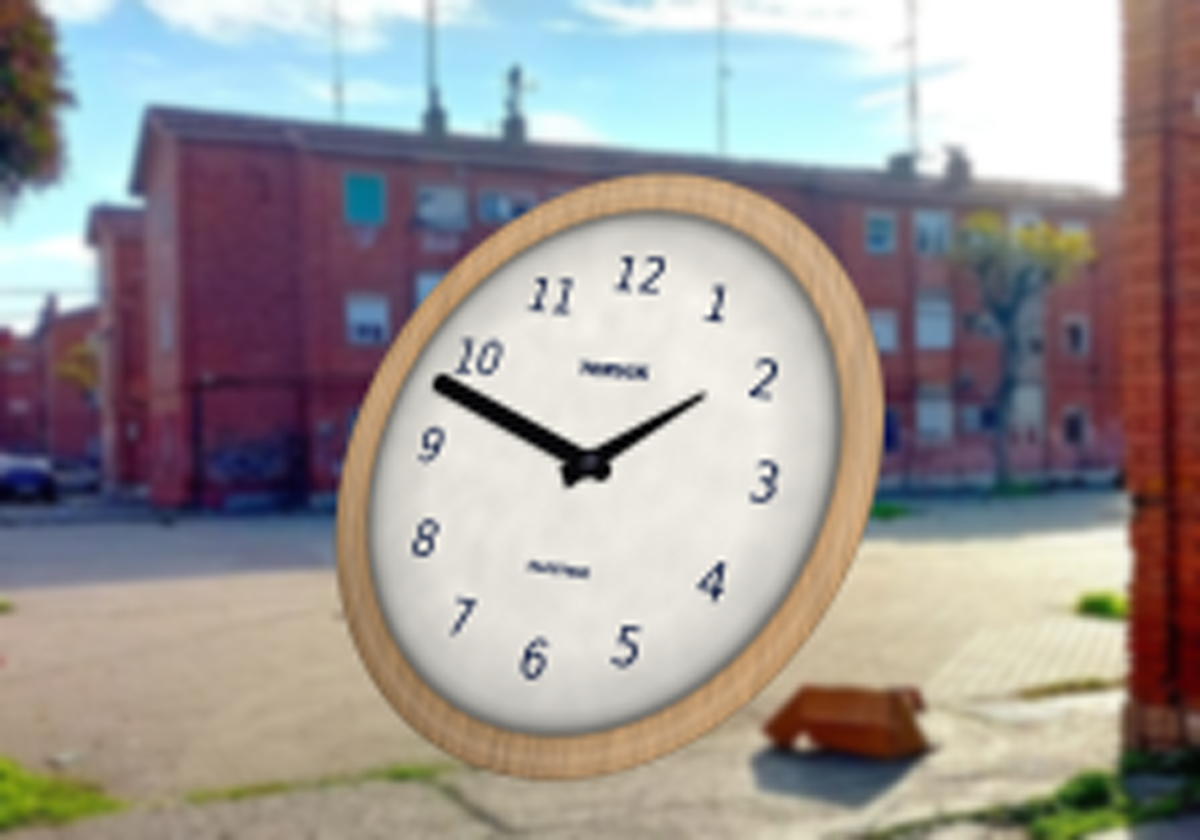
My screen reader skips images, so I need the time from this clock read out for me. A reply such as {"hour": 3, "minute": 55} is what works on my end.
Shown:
{"hour": 1, "minute": 48}
